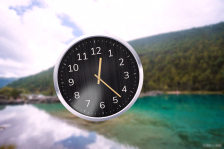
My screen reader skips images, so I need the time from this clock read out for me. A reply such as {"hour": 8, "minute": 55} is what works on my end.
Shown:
{"hour": 12, "minute": 23}
